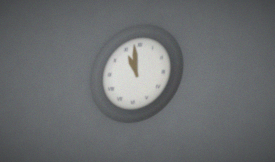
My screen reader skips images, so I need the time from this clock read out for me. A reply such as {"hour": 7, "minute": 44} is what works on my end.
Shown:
{"hour": 10, "minute": 58}
